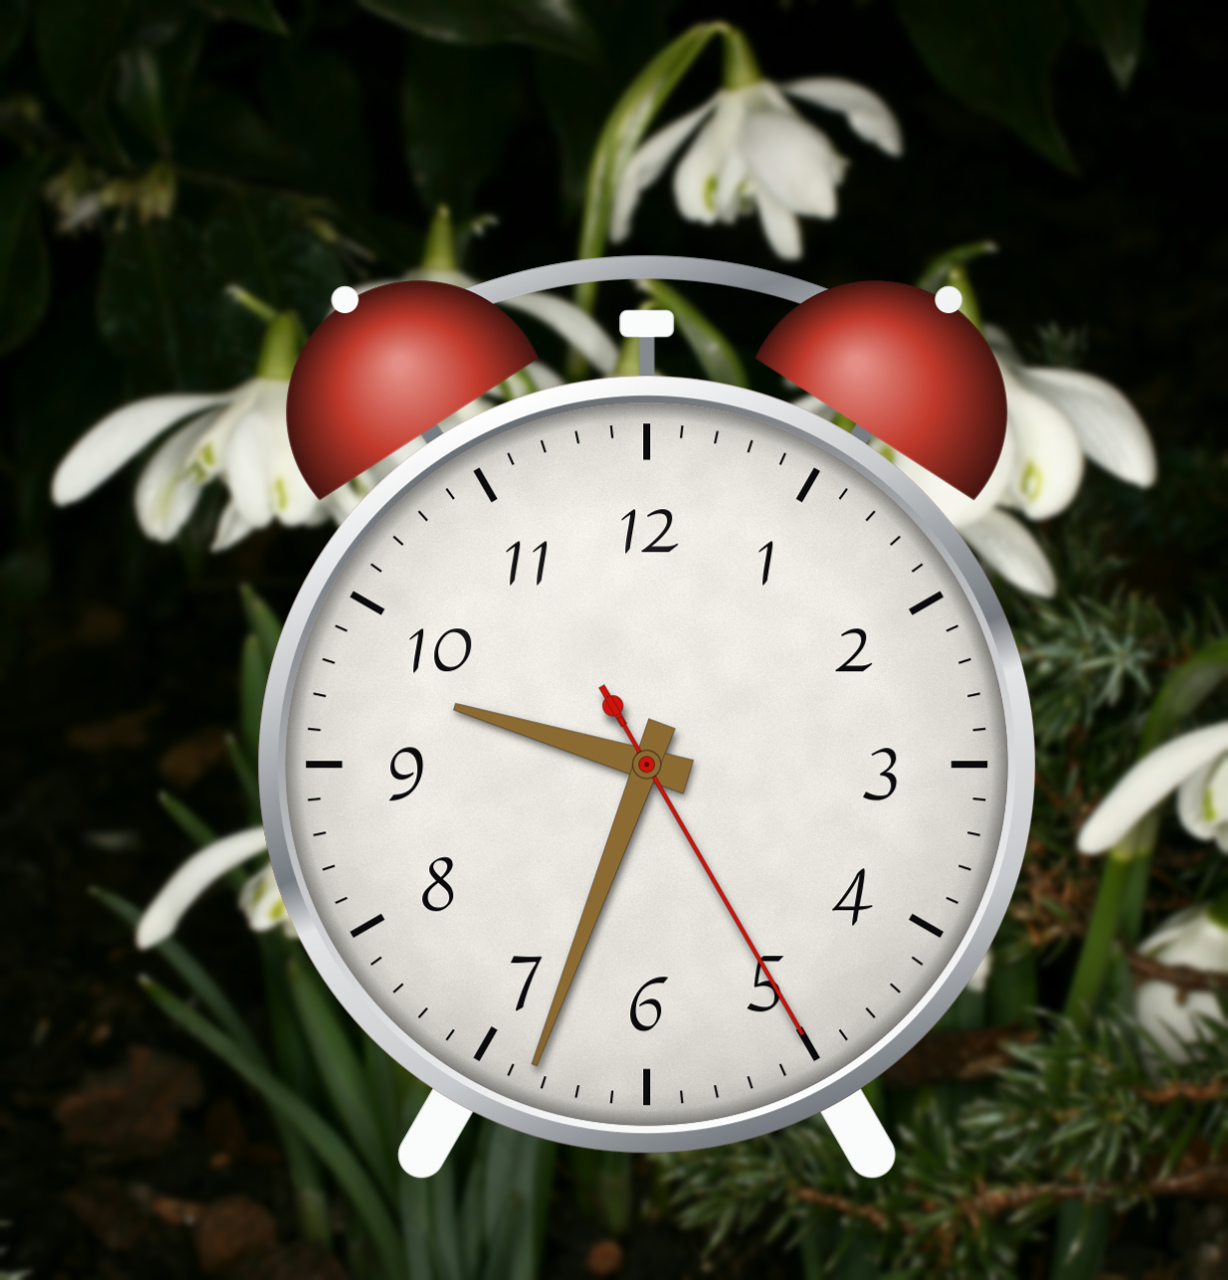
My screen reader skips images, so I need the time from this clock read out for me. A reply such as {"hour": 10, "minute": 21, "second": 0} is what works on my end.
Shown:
{"hour": 9, "minute": 33, "second": 25}
